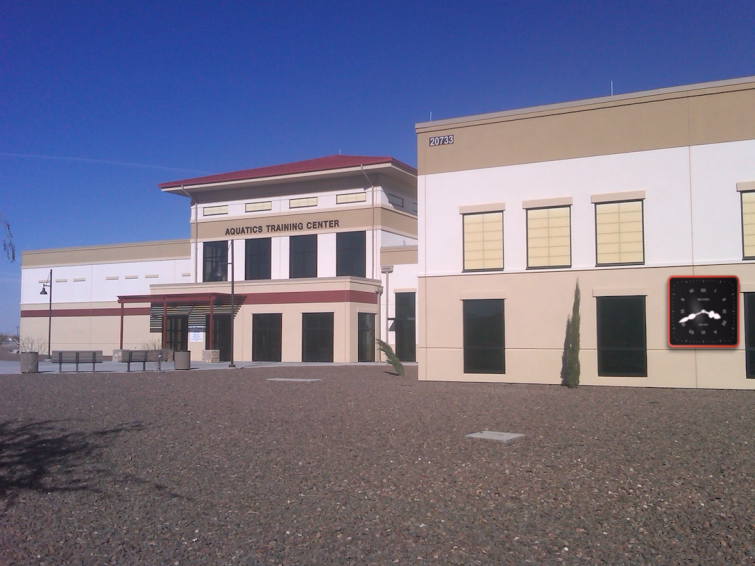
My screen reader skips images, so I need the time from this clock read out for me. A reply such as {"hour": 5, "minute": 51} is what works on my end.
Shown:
{"hour": 3, "minute": 41}
